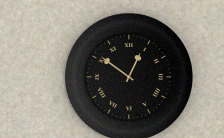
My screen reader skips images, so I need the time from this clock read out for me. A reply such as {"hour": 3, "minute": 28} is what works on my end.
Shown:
{"hour": 12, "minute": 51}
